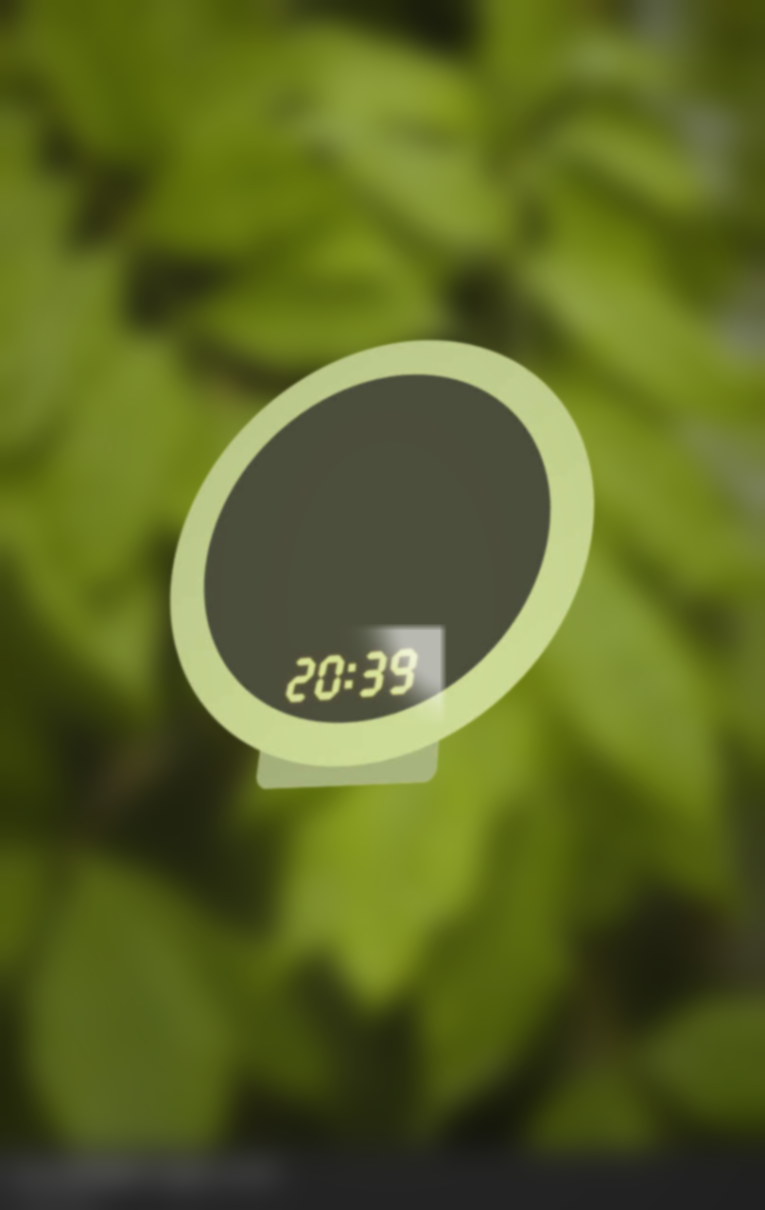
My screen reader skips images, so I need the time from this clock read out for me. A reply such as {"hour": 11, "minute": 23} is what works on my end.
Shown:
{"hour": 20, "minute": 39}
